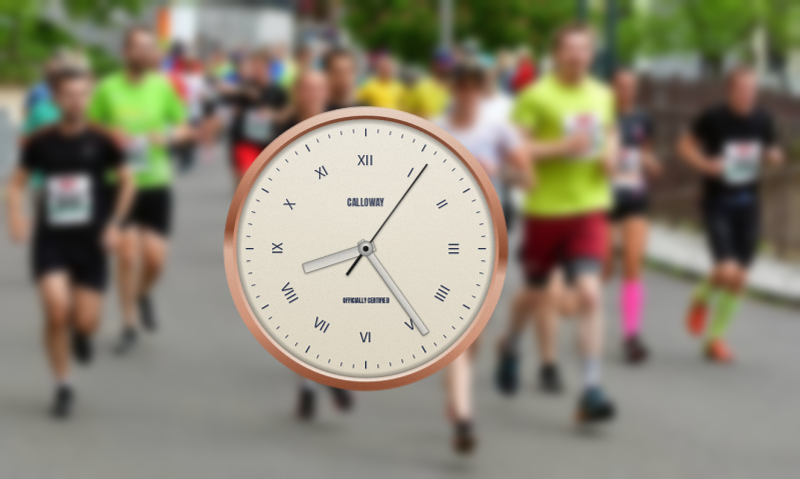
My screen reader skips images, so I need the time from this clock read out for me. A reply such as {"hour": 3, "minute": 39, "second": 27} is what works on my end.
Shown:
{"hour": 8, "minute": 24, "second": 6}
